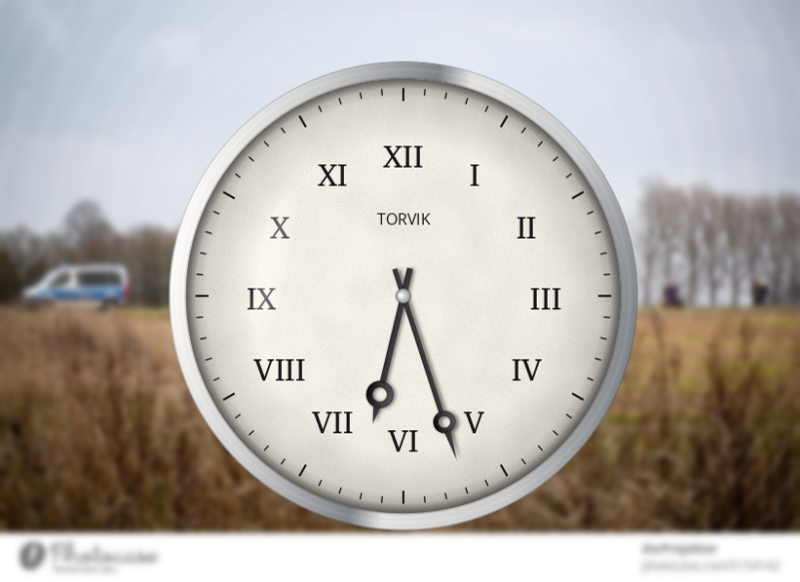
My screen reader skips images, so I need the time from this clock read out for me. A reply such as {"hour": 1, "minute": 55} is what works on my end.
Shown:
{"hour": 6, "minute": 27}
